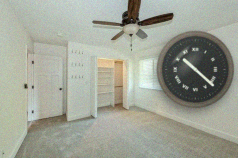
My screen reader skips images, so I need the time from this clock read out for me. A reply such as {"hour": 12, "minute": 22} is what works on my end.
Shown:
{"hour": 10, "minute": 22}
